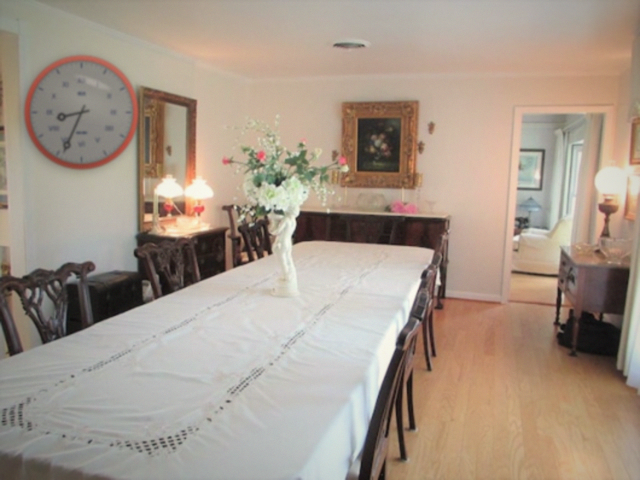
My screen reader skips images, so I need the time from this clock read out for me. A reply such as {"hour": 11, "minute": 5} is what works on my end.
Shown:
{"hour": 8, "minute": 34}
